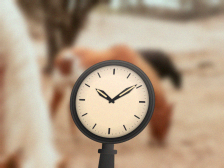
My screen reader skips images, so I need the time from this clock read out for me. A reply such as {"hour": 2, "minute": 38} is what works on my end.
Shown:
{"hour": 10, "minute": 9}
